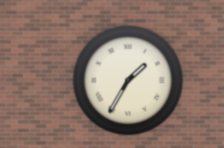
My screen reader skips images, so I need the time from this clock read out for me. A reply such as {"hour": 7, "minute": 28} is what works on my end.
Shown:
{"hour": 1, "minute": 35}
